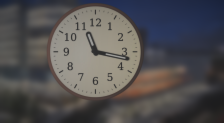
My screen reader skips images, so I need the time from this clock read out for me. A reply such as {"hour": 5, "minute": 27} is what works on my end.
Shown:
{"hour": 11, "minute": 17}
